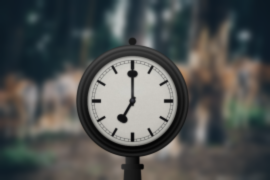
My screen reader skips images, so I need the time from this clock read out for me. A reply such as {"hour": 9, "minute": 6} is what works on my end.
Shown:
{"hour": 7, "minute": 0}
